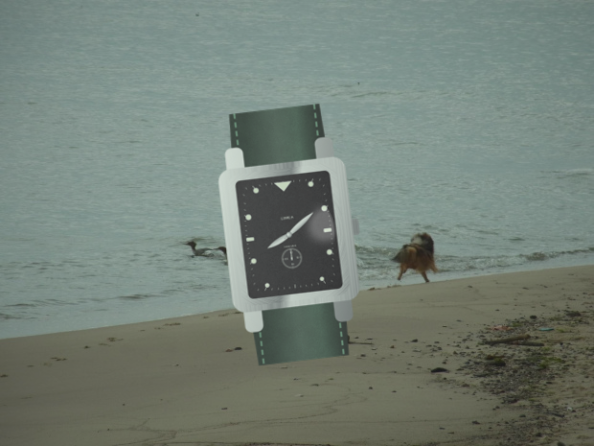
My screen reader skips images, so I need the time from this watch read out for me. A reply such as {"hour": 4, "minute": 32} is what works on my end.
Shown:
{"hour": 8, "minute": 9}
